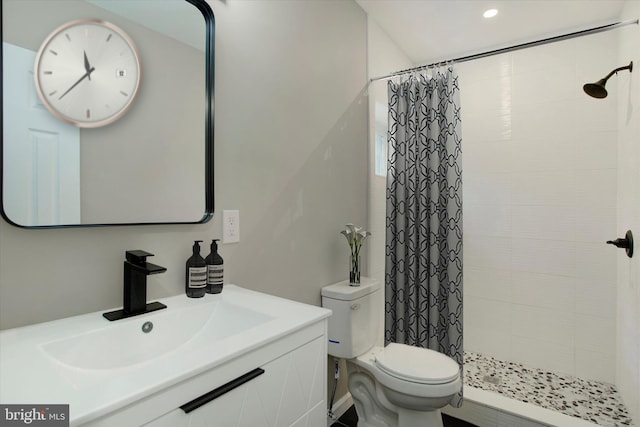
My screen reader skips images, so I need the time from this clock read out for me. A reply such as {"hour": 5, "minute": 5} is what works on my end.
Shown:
{"hour": 11, "minute": 38}
